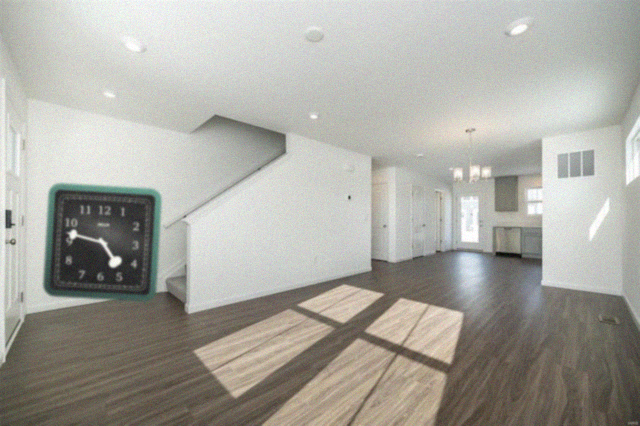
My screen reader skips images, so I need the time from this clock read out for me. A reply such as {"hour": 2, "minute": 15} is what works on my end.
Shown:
{"hour": 4, "minute": 47}
